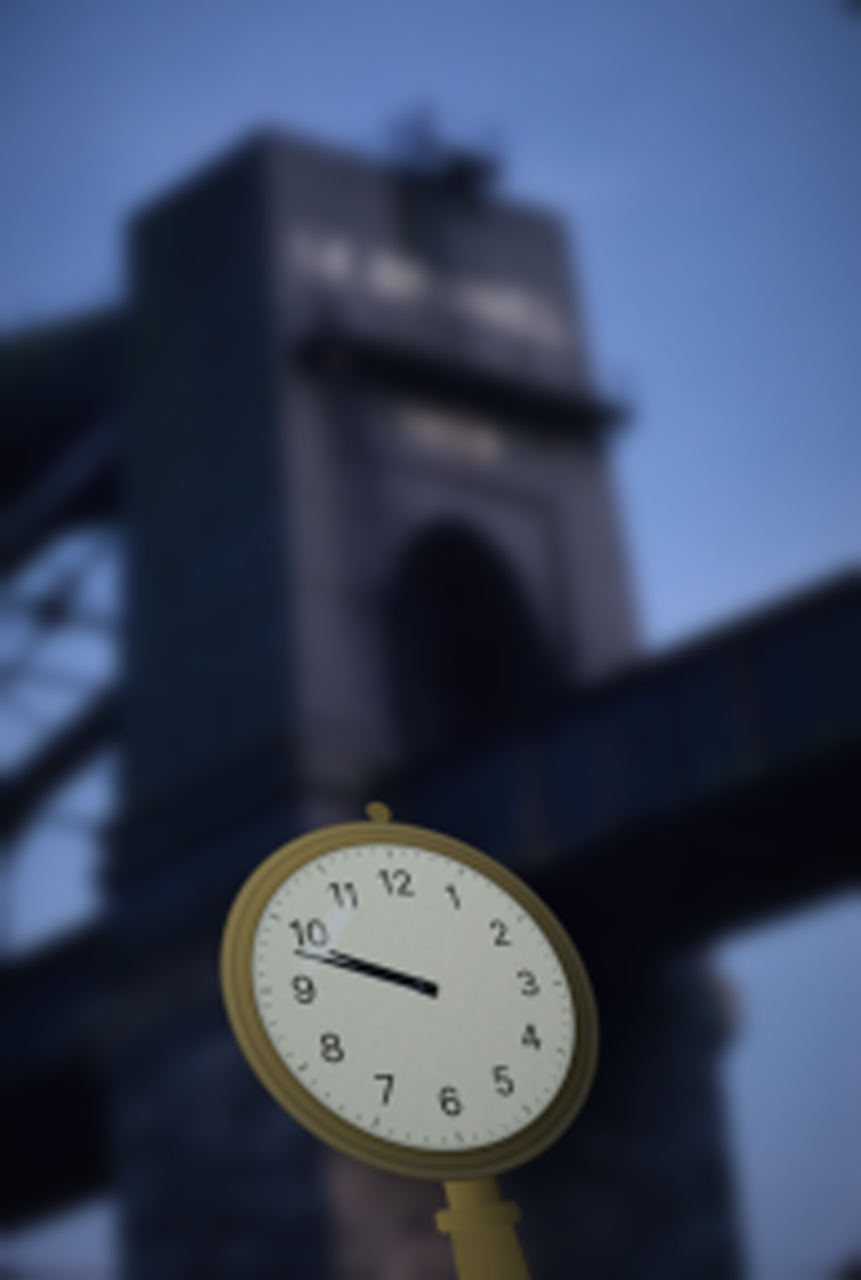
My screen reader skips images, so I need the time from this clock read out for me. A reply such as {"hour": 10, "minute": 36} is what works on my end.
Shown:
{"hour": 9, "minute": 48}
